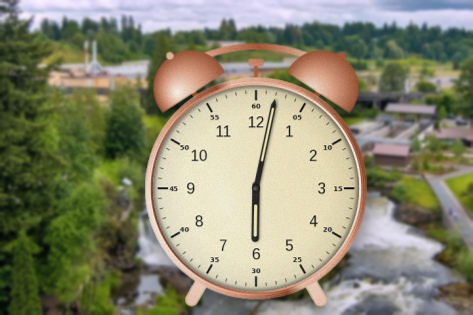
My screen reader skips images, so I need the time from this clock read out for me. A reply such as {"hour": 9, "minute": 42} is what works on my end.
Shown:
{"hour": 6, "minute": 2}
